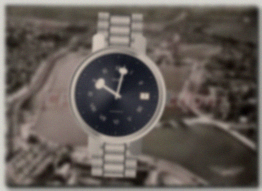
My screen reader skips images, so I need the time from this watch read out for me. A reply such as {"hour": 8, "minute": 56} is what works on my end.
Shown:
{"hour": 10, "minute": 2}
